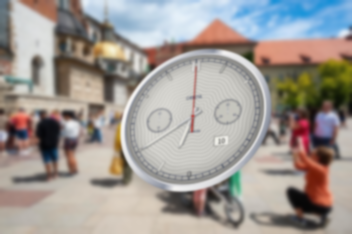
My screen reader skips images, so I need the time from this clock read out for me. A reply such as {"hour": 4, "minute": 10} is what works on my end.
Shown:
{"hour": 6, "minute": 40}
